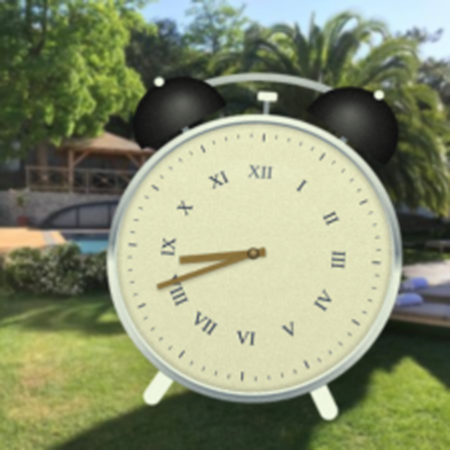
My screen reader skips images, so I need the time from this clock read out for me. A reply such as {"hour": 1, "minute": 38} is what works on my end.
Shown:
{"hour": 8, "minute": 41}
